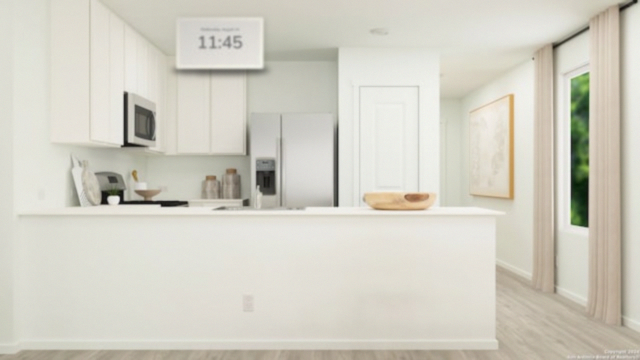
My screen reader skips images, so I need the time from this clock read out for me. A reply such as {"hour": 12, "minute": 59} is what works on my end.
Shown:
{"hour": 11, "minute": 45}
